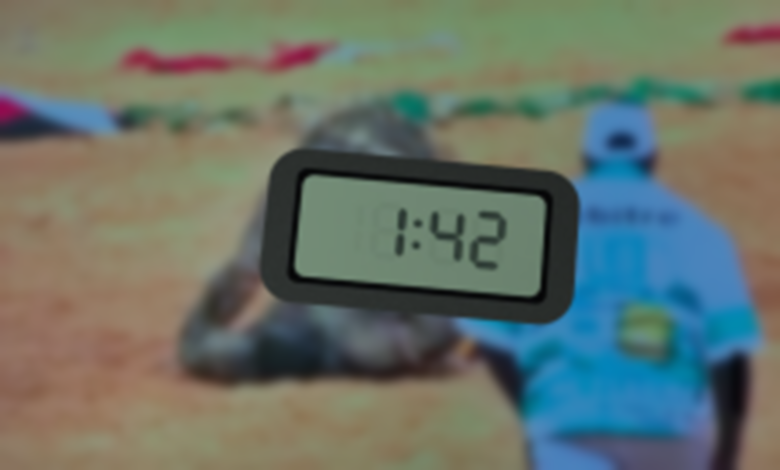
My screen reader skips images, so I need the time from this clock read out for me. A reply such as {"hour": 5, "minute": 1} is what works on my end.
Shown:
{"hour": 1, "minute": 42}
